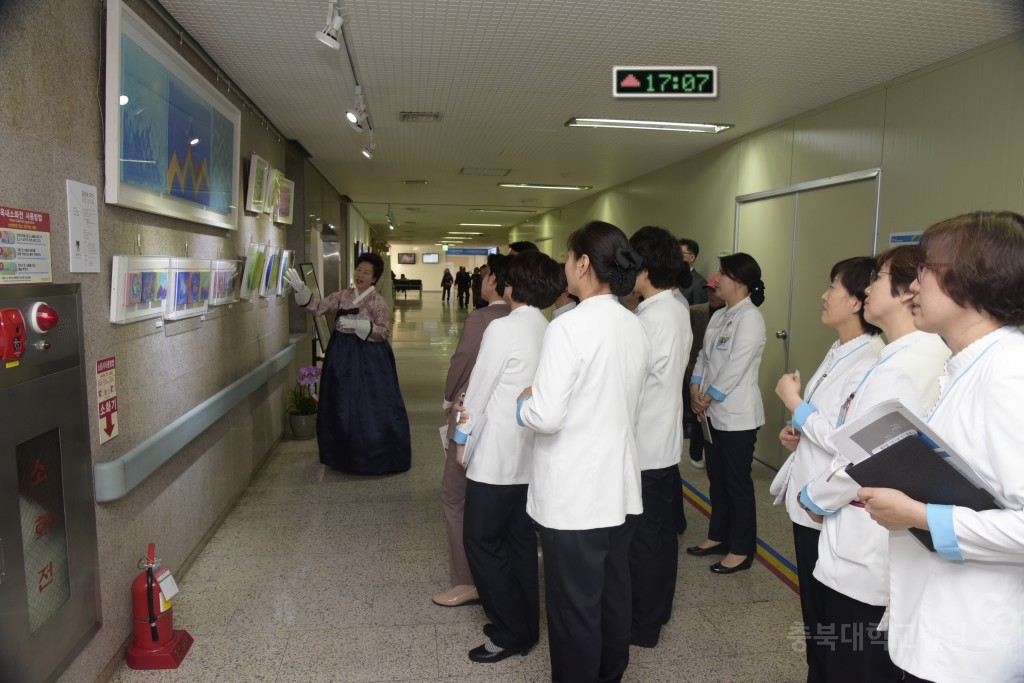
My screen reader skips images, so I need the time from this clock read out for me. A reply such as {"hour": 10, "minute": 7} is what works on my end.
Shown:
{"hour": 17, "minute": 7}
